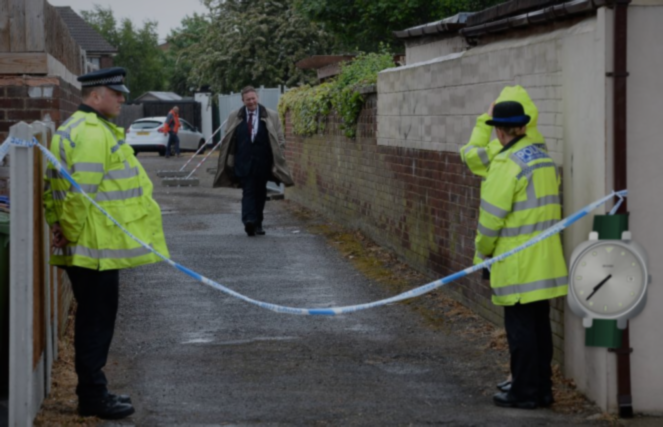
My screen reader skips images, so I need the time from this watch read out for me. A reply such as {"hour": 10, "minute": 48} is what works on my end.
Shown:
{"hour": 7, "minute": 37}
